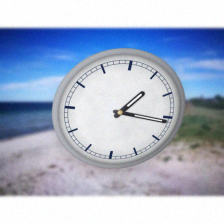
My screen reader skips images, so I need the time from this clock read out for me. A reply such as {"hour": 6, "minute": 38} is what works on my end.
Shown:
{"hour": 1, "minute": 16}
